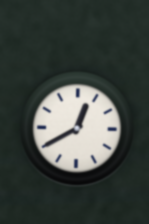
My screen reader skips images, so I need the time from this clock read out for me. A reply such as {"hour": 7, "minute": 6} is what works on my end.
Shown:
{"hour": 12, "minute": 40}
